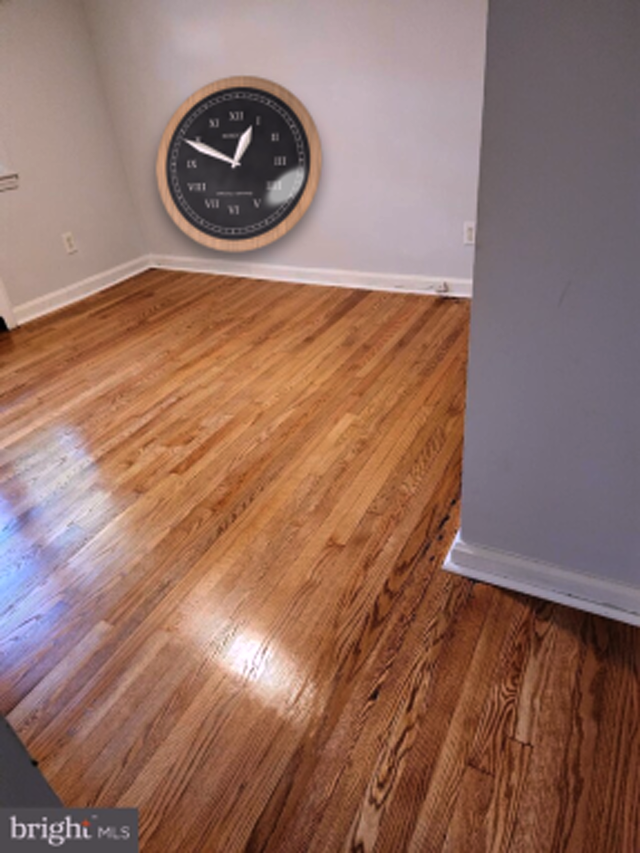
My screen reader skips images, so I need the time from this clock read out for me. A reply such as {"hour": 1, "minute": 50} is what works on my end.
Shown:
{"hour": 12, "minute": 49}
